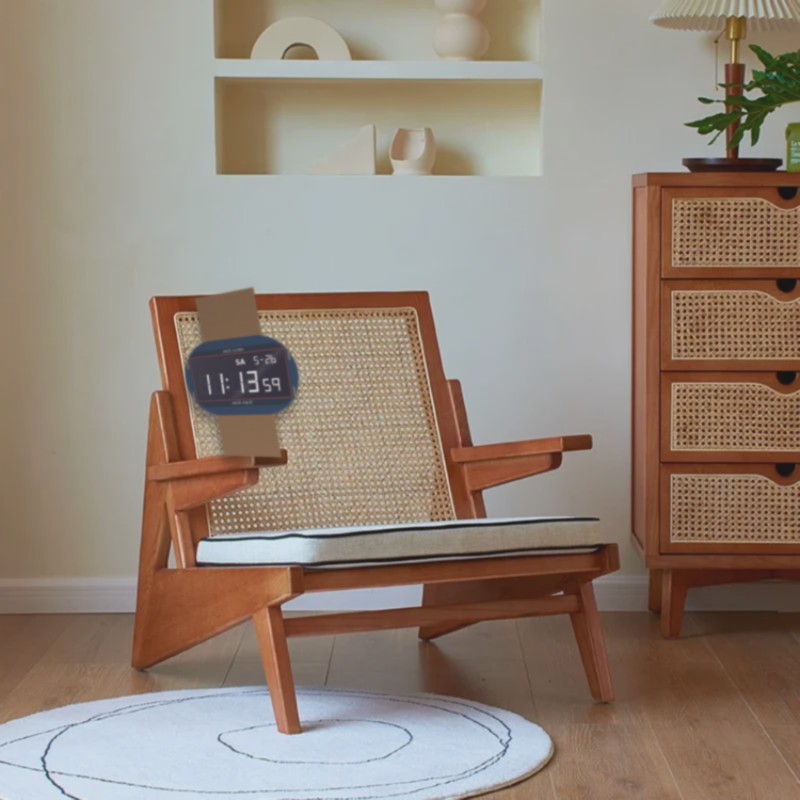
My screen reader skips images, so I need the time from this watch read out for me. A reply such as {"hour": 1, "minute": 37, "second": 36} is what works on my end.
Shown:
{"hour": 11, "minute": 13, "second": 59}
